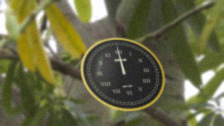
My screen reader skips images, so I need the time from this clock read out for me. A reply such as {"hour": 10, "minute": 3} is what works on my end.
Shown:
{"hour": 12, "minute": 0}
